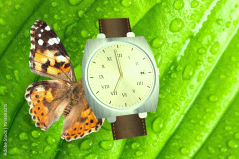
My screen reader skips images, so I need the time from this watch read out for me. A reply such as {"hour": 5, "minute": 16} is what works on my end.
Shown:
{"hour": 6, "minute": 59}
